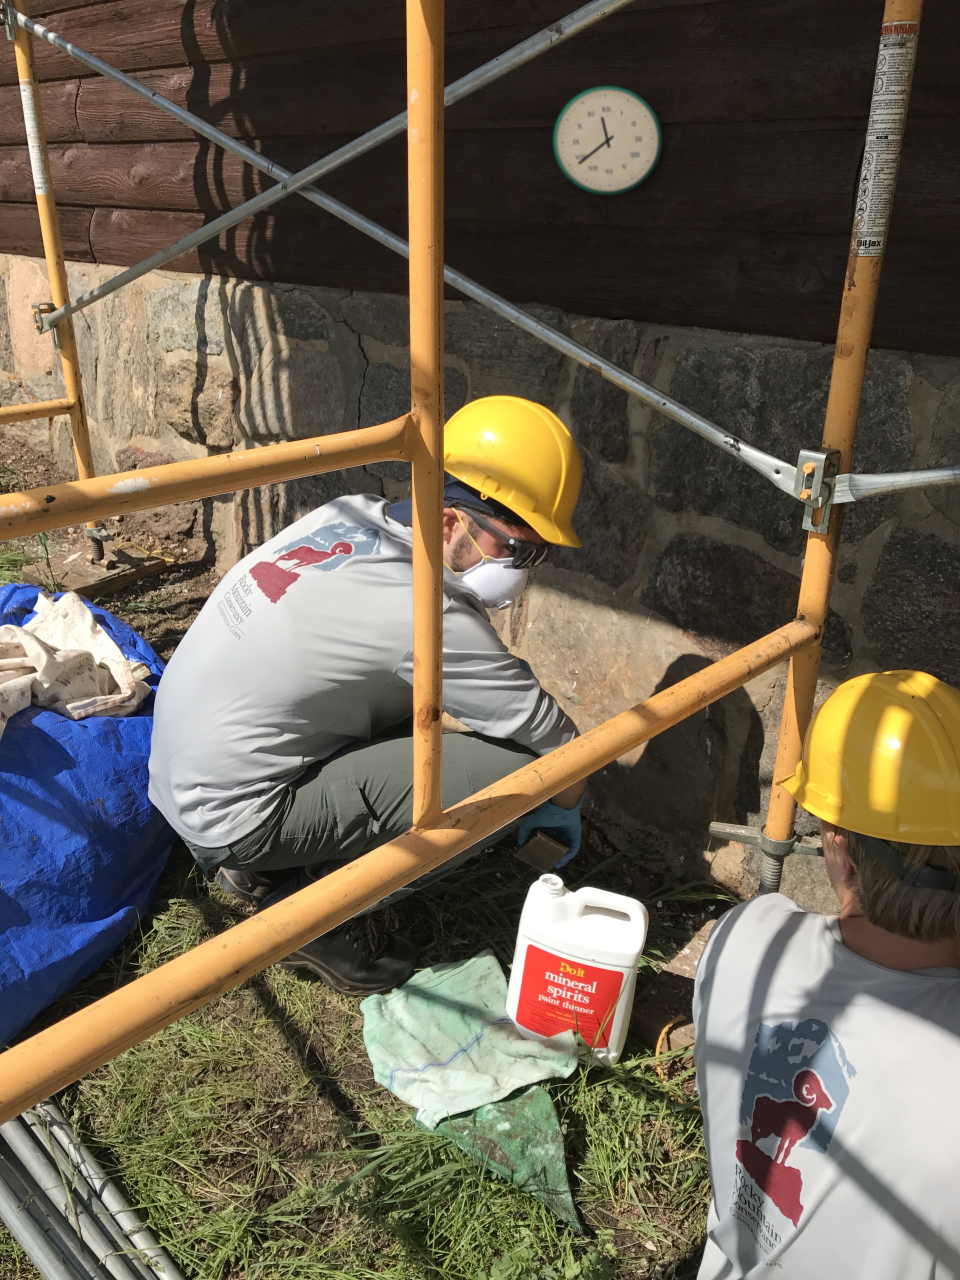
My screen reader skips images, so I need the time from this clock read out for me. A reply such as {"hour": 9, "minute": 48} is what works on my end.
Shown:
{"hour": 11, "minute": 39}
